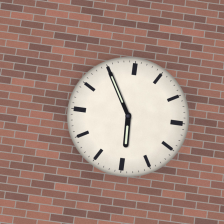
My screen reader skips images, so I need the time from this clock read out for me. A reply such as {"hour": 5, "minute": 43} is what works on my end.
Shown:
{"hour": 5, "minute": 55}
